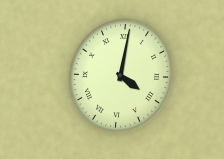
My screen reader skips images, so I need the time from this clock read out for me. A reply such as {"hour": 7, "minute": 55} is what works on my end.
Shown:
{"hour": 4, "minute": 1}
